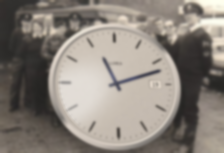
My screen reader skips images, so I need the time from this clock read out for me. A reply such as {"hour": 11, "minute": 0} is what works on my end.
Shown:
{"hour": 11, "minute": 12}
